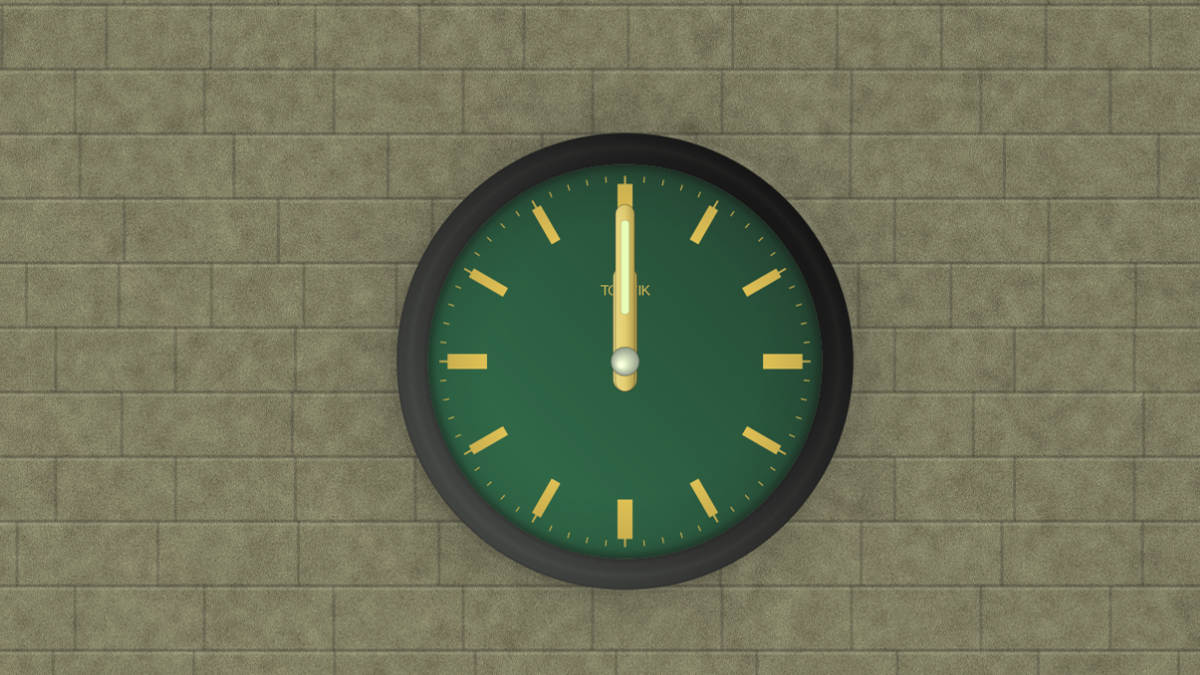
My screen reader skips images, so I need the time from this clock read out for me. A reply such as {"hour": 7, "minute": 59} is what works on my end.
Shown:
{"hour": 12, "minute": 0}
